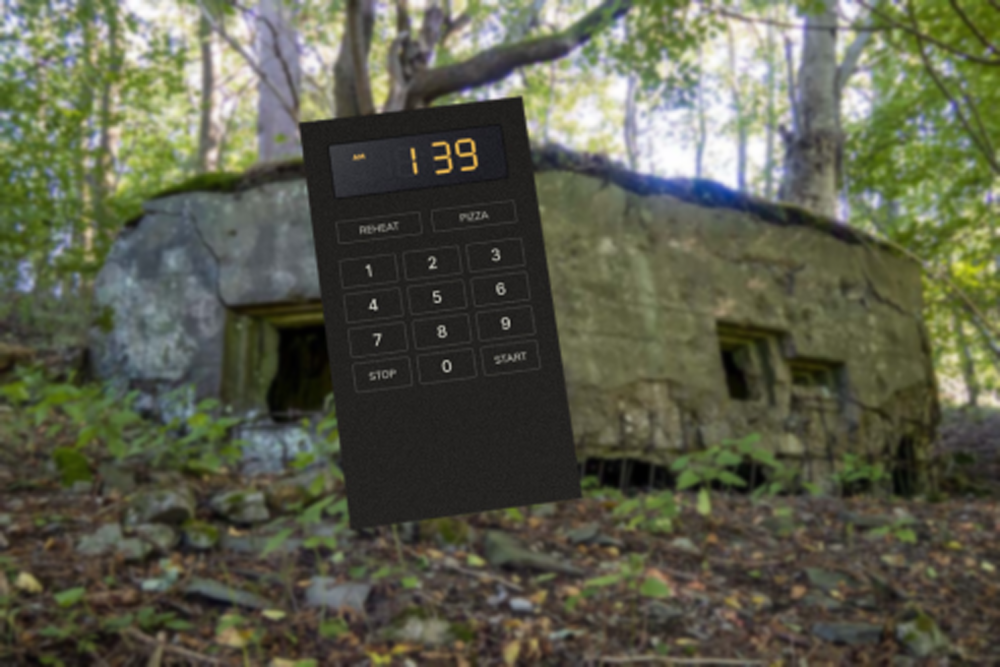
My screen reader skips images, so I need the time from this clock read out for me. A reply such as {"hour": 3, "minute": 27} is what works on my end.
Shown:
{"hour": 1, "minute": 39}
